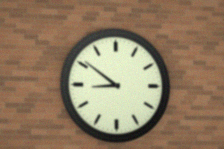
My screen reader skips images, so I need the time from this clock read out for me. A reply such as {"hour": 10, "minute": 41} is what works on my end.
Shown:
{"hour": 8, "minute": 51}
